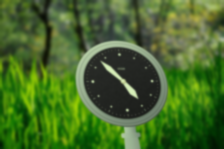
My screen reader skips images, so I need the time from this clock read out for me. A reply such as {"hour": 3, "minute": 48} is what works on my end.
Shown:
{"hour": 4, "minute": 53}
